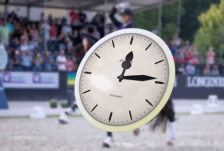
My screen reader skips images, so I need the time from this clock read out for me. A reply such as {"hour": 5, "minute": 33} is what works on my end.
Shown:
{"hour": 12, "minute": 14}
